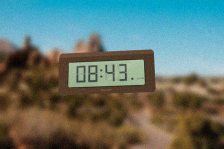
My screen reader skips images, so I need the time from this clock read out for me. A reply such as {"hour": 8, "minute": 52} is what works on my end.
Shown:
{"hour": 8, "minute": 43}
